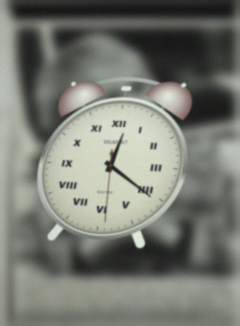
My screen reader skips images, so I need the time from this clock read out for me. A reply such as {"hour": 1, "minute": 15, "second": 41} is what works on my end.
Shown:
{"hour": 12, "minute": 20, "second": 29}
